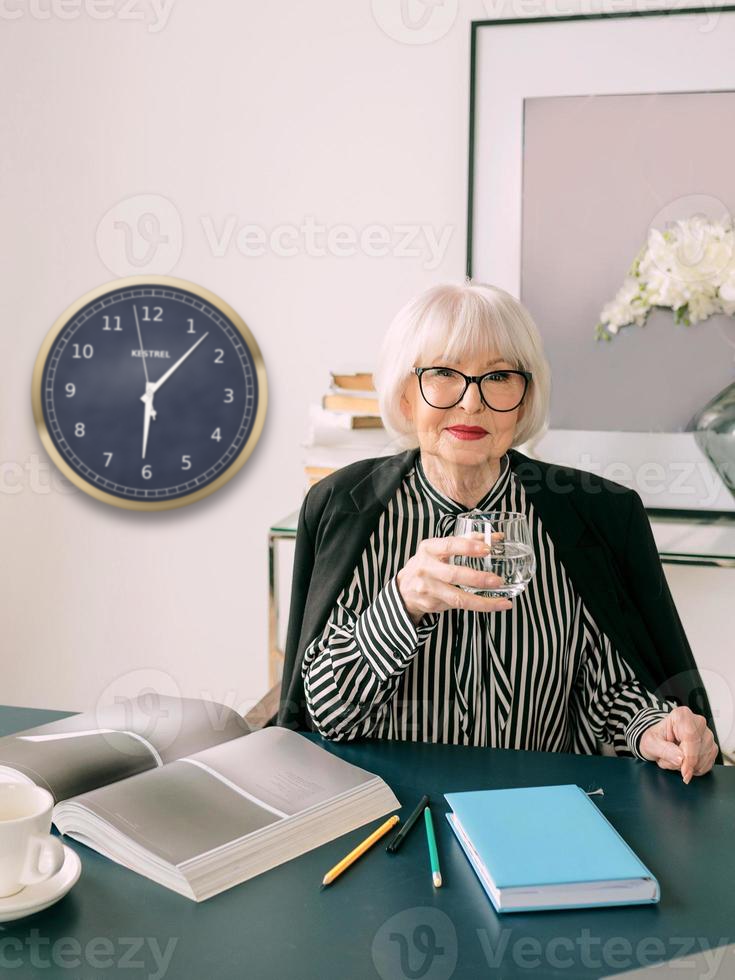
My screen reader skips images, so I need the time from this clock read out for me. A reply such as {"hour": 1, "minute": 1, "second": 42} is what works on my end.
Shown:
{"hour": 6, "minute": 6, "second": 58}
